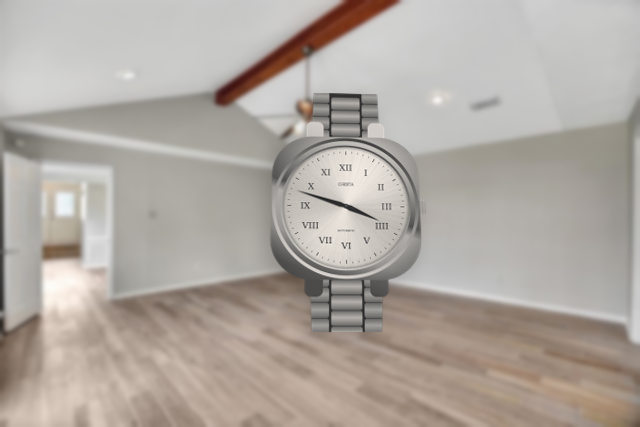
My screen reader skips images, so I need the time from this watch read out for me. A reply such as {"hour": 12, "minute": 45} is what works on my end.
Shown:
{"hour": 3, "minute": 48}
